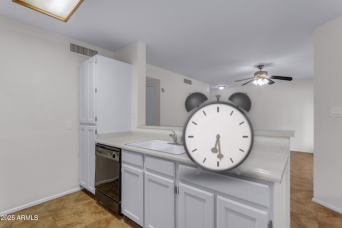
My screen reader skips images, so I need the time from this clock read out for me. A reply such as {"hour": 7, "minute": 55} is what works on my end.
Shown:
{"hour": 6, "minute": 29}
